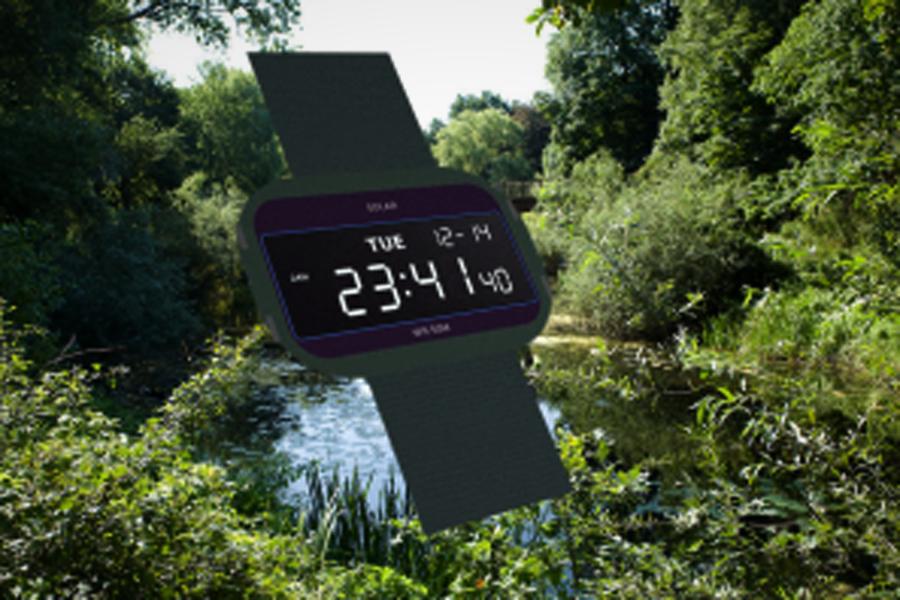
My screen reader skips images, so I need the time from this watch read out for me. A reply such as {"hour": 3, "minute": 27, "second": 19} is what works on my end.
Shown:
{"hour": 23, "minute": 41, "second": 40}
